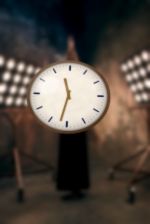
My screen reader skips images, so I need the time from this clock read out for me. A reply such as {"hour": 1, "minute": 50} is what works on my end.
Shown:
{"hour": 11, "minute": 32}
